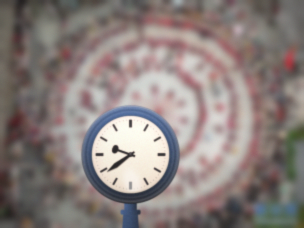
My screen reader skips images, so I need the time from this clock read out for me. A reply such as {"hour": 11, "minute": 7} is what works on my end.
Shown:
{"hour": 9, "minute": 39}
